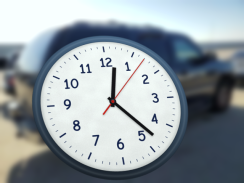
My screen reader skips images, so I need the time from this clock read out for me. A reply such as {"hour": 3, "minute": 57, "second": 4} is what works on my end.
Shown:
{"hour": 12, "minute": 23, "second": 7}
